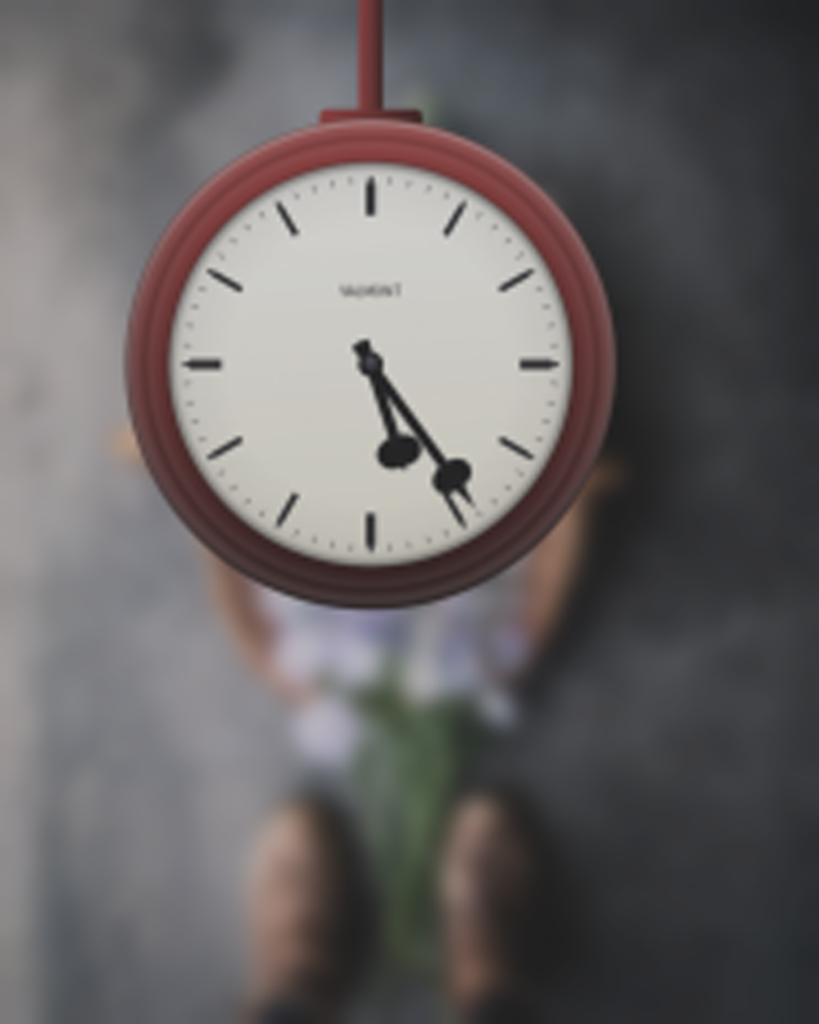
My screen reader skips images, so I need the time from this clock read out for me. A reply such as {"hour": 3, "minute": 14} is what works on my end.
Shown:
{"hour": 5, "minute": 24}
